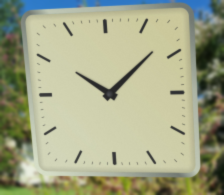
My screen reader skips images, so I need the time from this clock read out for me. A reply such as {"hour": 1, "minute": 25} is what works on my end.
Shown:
{"hour": 10, "minute": 8}
